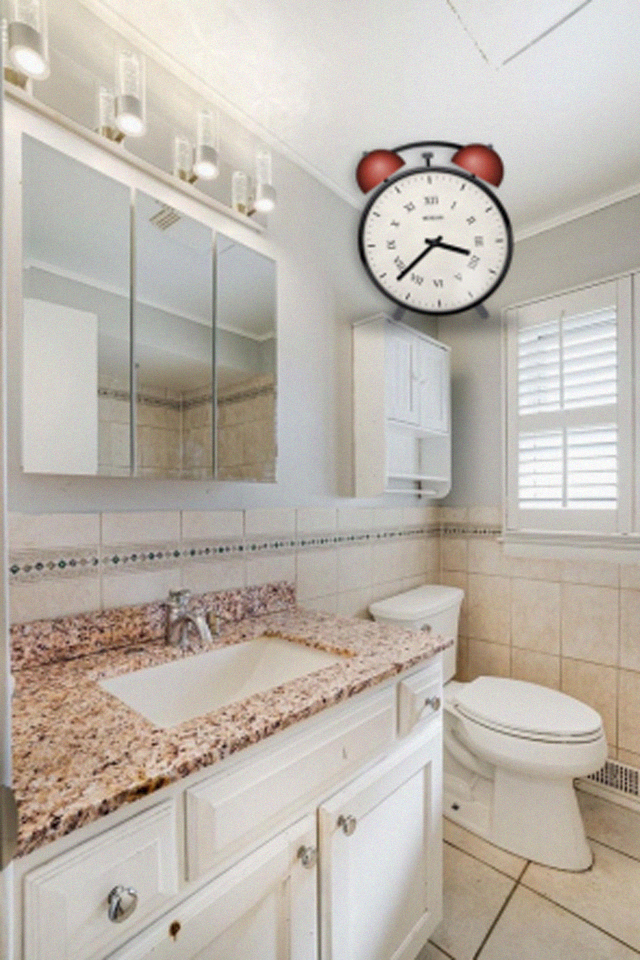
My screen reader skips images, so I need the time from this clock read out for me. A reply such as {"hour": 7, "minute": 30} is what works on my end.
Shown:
{"hour": 3, "minute": 38}
